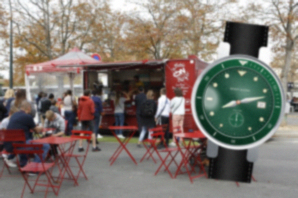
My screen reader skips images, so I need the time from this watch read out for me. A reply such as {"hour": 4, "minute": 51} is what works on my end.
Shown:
{"hour": 8, "minute": 12}
